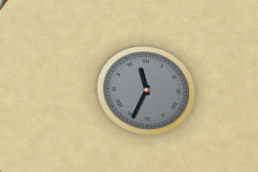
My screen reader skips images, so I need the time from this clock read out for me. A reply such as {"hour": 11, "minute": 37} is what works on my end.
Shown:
{"hour": 11, "minute": 34}
